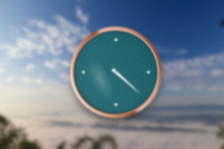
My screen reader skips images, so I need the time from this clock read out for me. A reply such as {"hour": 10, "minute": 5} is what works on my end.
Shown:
{"hour": 4, "minute": 22}
